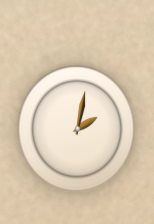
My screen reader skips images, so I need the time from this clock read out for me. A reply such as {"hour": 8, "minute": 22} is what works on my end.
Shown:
{"hour": 2, "minute": 2}
